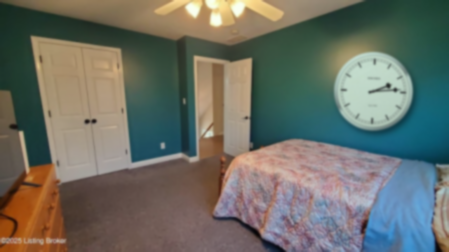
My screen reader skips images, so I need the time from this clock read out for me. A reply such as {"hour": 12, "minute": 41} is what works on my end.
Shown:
{"hour": 2, "minute": 14}
